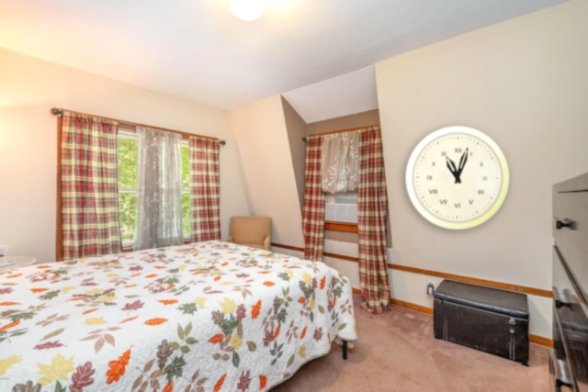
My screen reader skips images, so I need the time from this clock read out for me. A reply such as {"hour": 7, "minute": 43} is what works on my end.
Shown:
{"hour": 11, "minute": 3}
